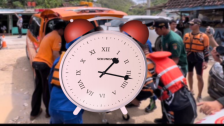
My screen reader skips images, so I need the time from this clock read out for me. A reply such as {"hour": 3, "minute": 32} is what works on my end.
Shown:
{"hour": 1, "minute": 17}
